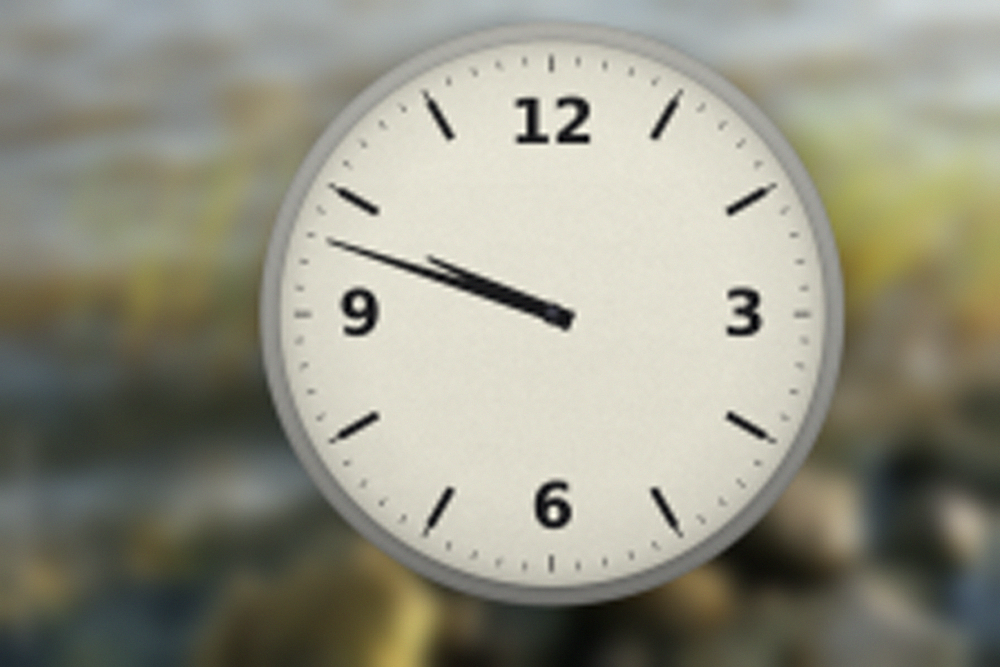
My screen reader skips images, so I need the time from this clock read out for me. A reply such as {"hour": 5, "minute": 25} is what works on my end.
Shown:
{"hour": 9, "minute": 48}
